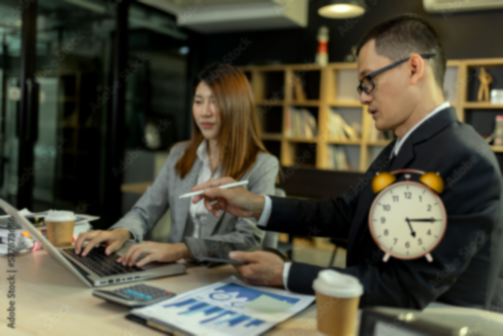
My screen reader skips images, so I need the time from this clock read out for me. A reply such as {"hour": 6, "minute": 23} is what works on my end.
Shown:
{"hour": 5, "minute": 15}
